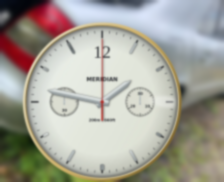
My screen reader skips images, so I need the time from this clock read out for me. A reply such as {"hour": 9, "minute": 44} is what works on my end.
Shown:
{"hour": 1, "minute": 47}
